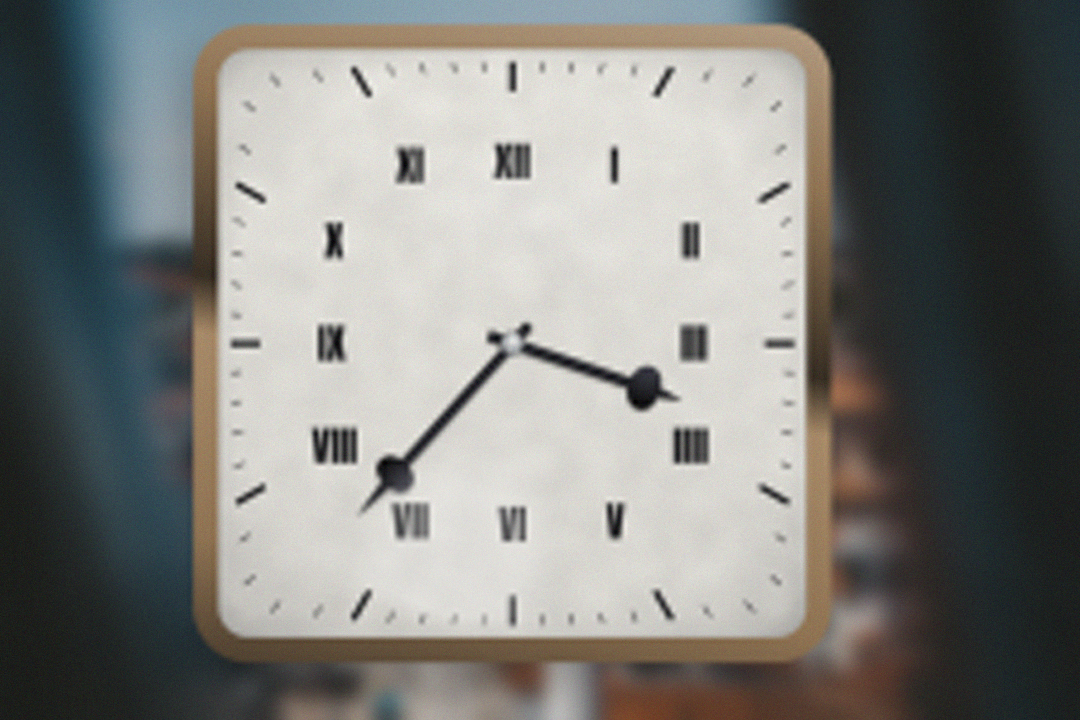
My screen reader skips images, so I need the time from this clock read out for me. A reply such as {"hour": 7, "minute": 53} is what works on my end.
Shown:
{"hour": 3, "minute": 37}
